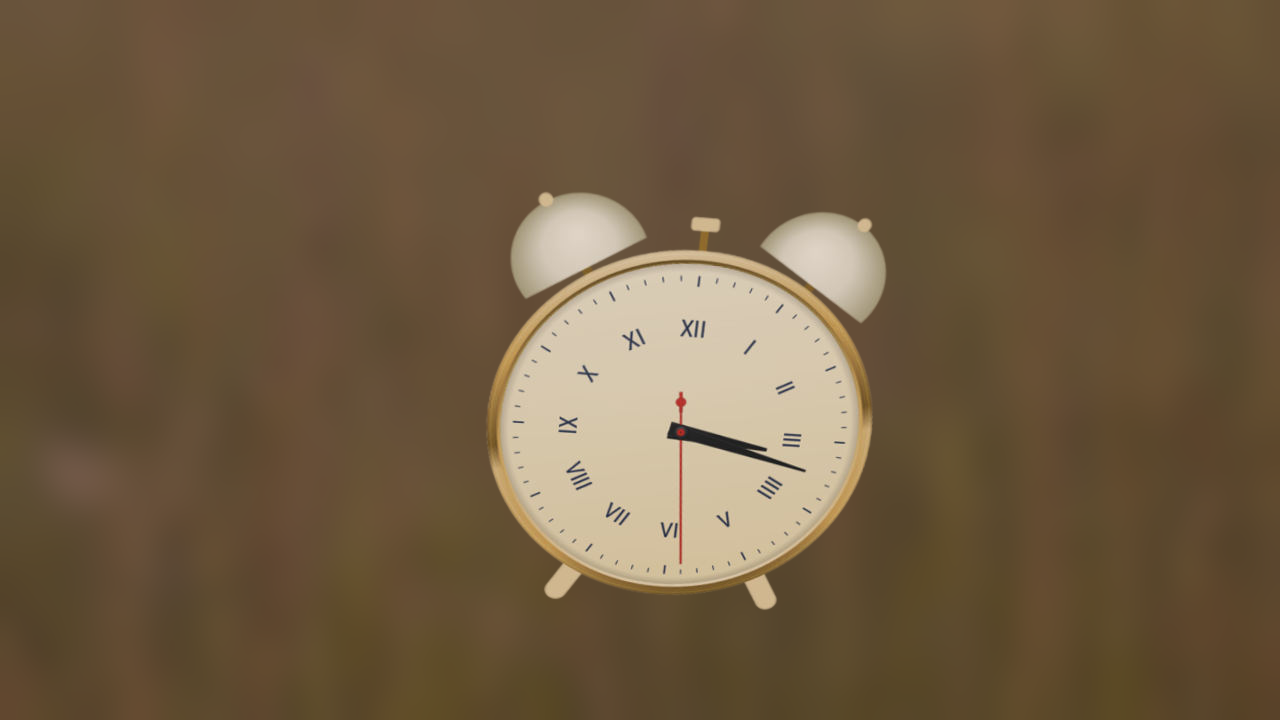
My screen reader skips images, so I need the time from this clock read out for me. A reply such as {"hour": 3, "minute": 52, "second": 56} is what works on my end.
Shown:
{"hour": 3, "minute": 17, "second": 29}
